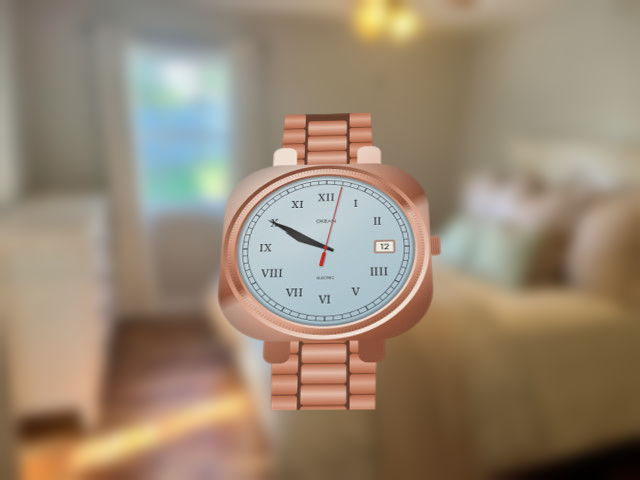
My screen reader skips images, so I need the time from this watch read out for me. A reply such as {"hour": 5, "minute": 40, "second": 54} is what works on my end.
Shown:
{"hour": 9, "minute": 50, "second": 2}
